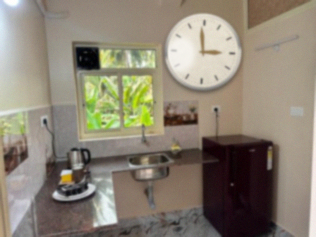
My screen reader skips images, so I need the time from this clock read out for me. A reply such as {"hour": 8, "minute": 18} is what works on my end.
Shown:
{"hour": 2, "minute": 59}
